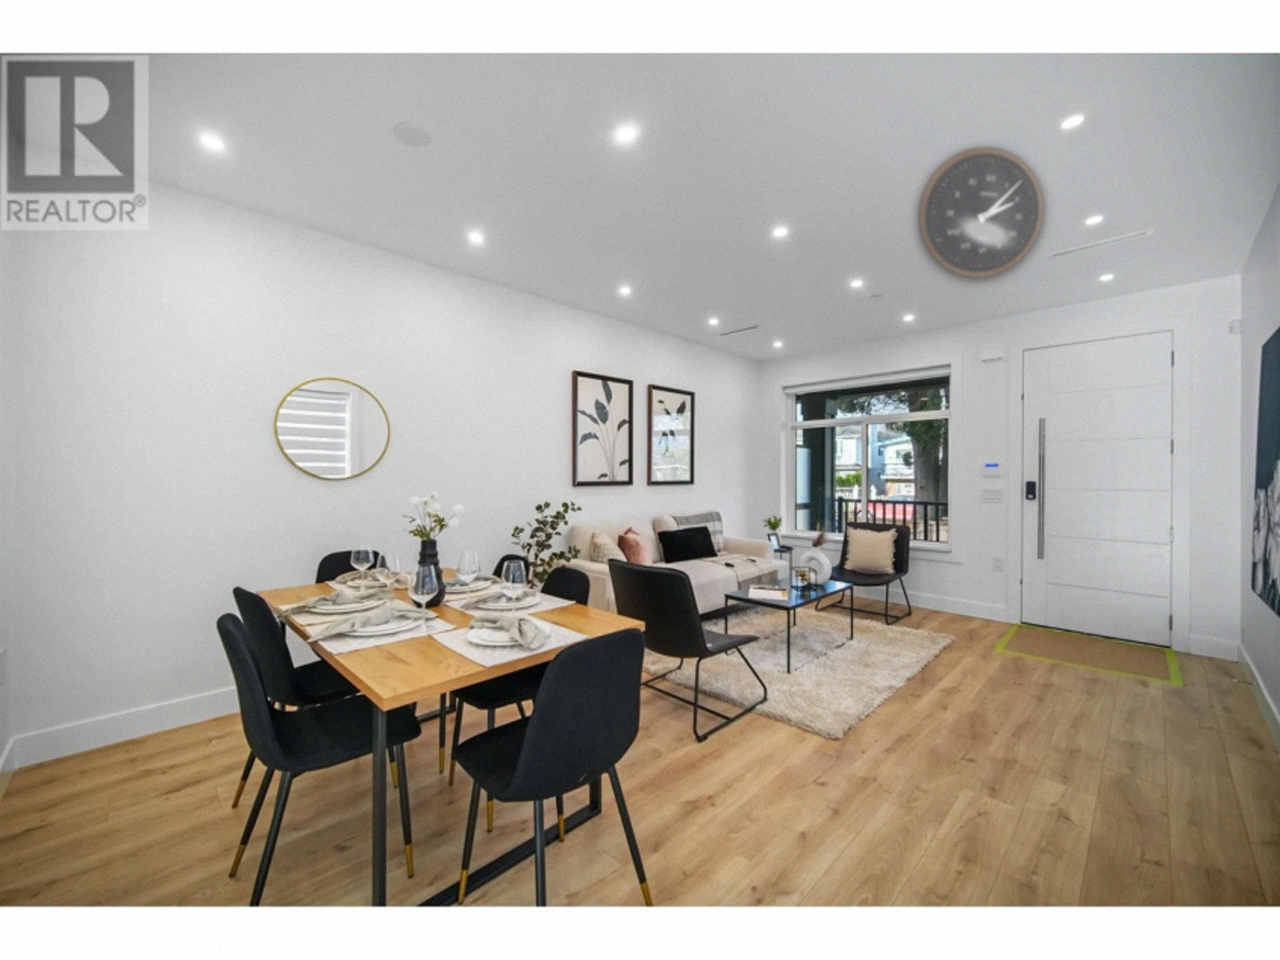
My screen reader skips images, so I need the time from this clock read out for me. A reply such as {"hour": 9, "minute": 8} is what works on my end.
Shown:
{"hour": 2, "minute": 7}
